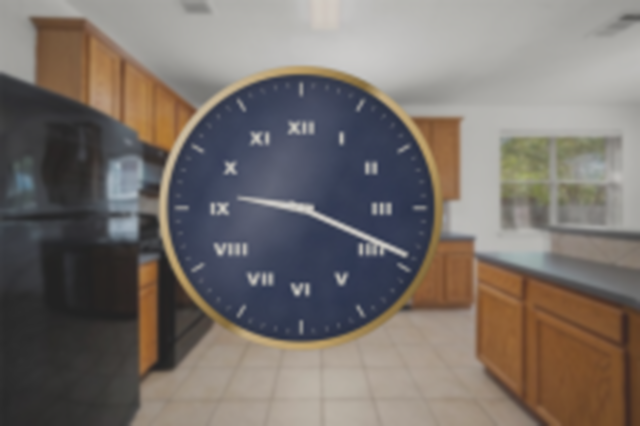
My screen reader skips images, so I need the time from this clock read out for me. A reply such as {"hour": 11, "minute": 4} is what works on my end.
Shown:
{"hour": 9, "minute": 19}
